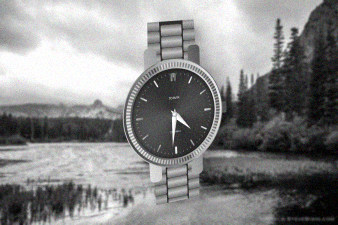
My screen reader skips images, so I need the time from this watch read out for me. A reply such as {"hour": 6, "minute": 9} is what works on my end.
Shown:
{"hour": 4, "minute": 31}
